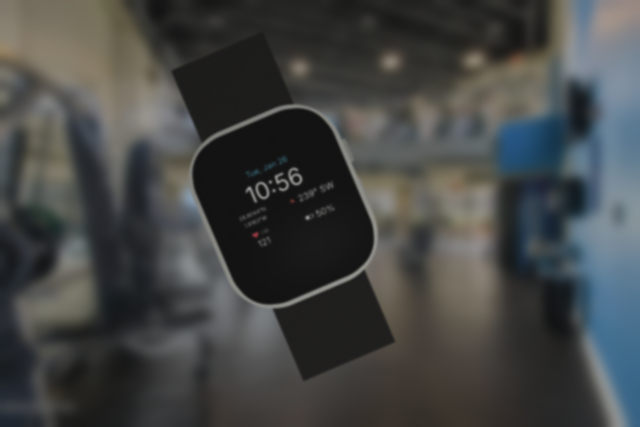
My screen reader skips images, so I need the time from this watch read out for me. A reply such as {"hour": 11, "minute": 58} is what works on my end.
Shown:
{"hour": 10, "minute": 56}
